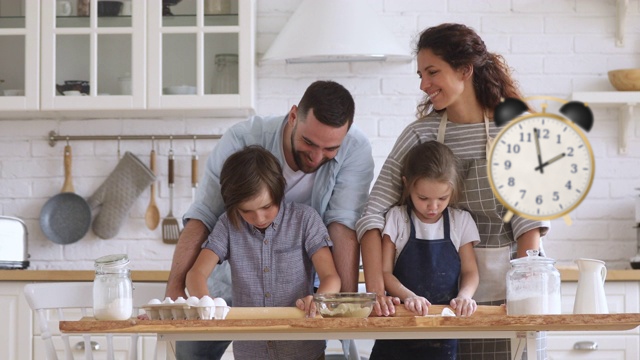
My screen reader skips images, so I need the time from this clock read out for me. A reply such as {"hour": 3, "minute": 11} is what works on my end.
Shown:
{"hour": 1, "minute": 58}
